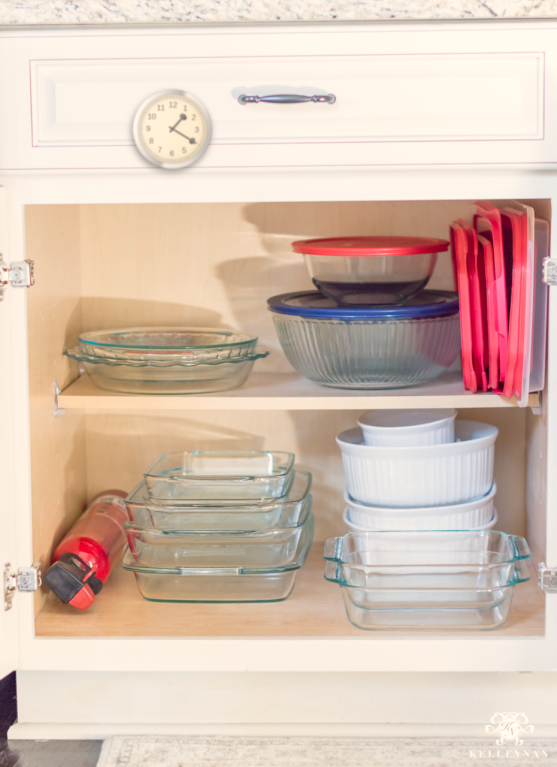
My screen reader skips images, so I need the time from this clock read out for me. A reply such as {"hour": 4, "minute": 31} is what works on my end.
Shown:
{"hour": 1, "minute": 20}
